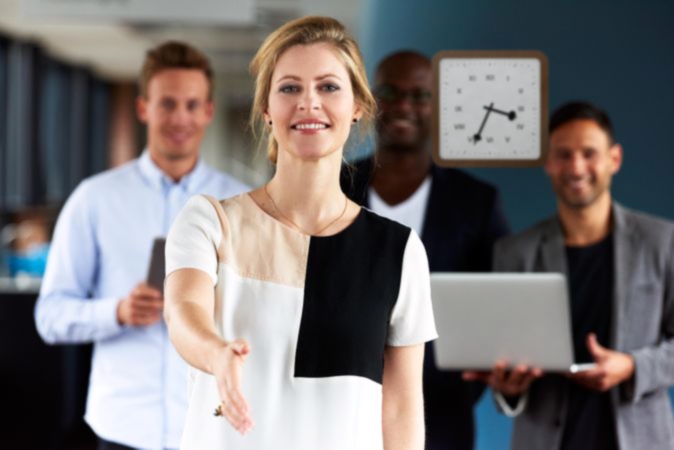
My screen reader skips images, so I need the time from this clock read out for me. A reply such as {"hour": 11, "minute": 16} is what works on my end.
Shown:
{"hour": 3, "minute": 34}
